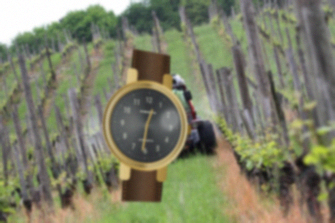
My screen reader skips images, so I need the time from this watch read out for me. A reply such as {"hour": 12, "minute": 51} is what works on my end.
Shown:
{"hour": 12, "minute": 31}
